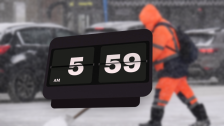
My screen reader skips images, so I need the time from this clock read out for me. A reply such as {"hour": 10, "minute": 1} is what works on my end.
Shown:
{"hour": 5, "minute": 59}
